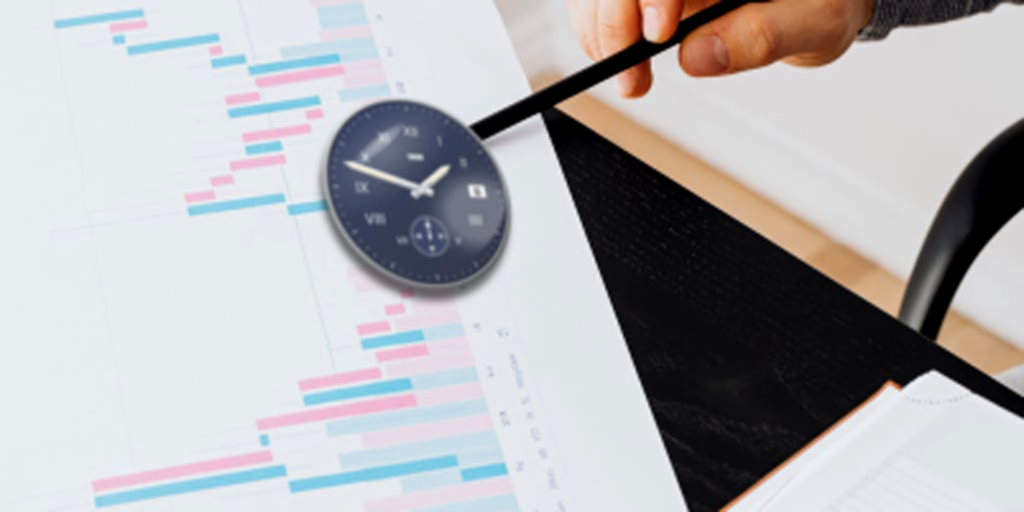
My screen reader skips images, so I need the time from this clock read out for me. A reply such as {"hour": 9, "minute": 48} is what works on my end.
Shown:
{"hour": 1, "minute": 48}
